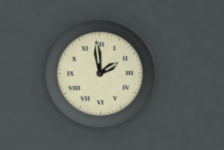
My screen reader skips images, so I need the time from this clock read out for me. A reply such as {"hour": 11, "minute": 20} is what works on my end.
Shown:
{"hour": 1, "minute": 59}
